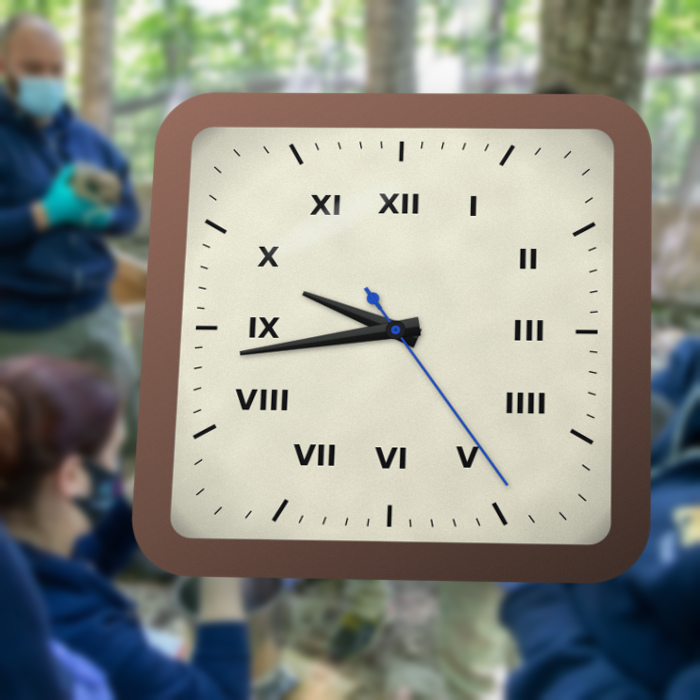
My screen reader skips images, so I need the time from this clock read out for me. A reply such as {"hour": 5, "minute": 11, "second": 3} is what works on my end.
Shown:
{"hour": 9, "minute": 43, "second": 24}
